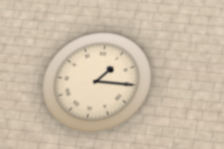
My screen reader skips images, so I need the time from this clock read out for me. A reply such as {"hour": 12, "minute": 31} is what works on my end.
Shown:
{"hour": 1, "minute": 15}
